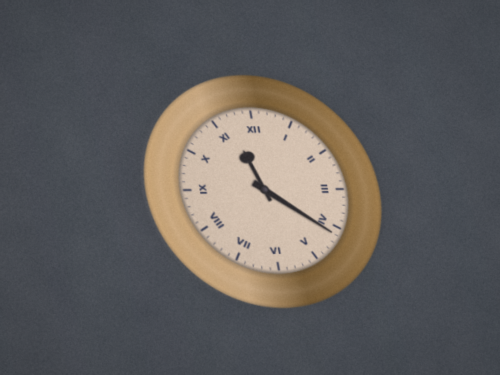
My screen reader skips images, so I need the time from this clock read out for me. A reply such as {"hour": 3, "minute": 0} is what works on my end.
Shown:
{"hour": 11, "minute": 21}
